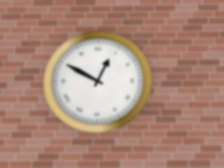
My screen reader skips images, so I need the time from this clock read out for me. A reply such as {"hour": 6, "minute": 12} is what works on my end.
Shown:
{"hour": 12, "minute": 50}
